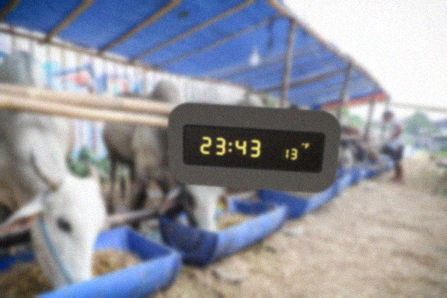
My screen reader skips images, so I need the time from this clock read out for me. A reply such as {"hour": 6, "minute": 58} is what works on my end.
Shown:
{"hour": 23, "minute": 43}
